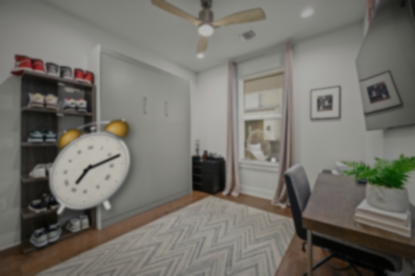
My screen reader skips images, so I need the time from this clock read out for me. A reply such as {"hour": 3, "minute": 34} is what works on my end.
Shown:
{"hour": 7, "minute": 12}
